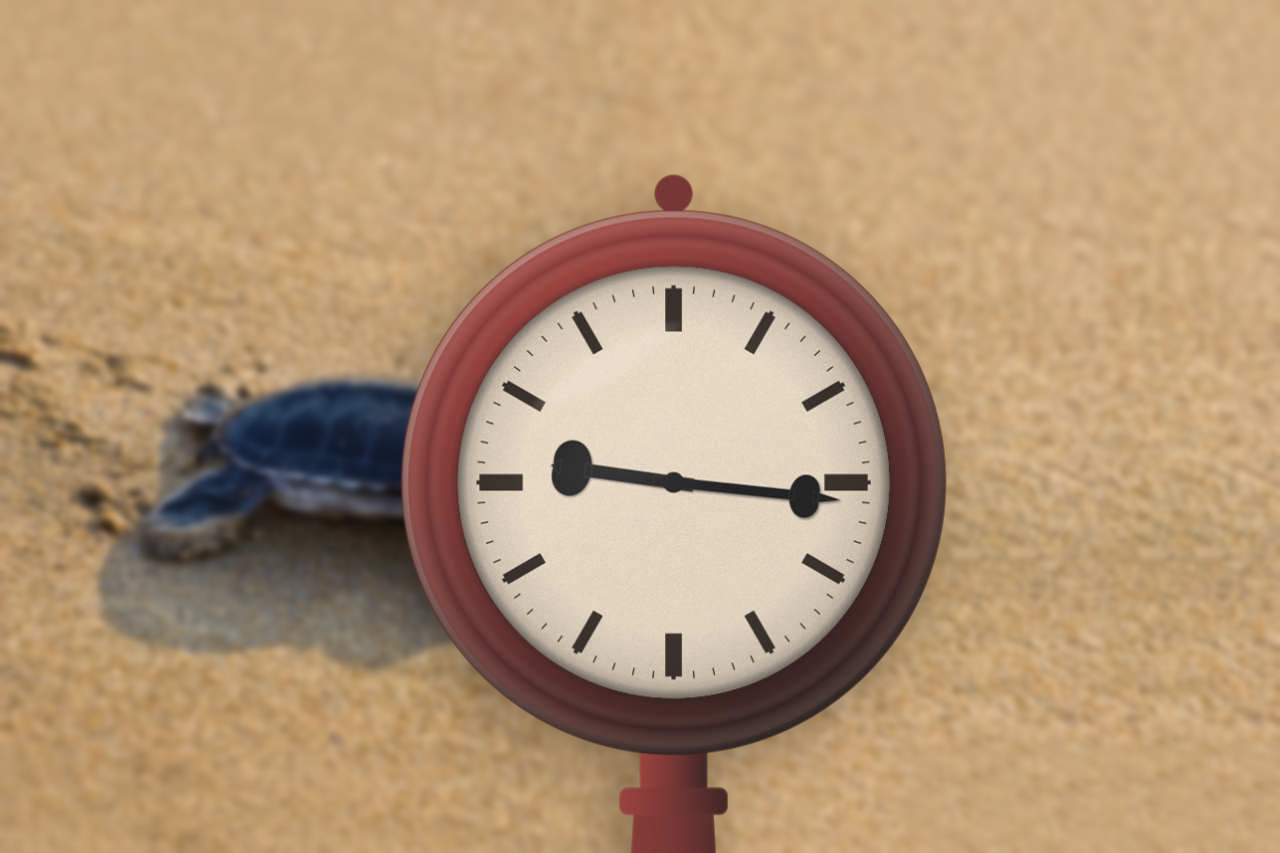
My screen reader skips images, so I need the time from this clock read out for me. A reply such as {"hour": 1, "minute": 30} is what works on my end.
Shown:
{"hour": 9, "minute": 16}
